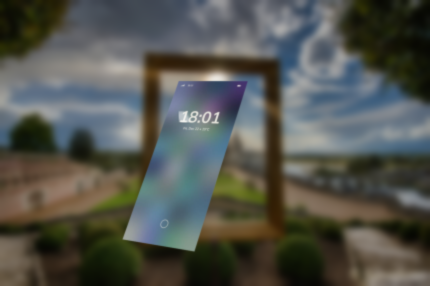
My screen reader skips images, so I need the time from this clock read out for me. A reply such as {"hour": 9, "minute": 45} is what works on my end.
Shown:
{"hour": 18, "minute": 1}
